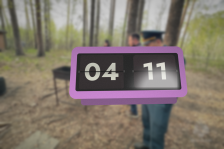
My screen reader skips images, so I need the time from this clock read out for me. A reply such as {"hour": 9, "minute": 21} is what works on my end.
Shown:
{"hour": 4, "minute": 11}
